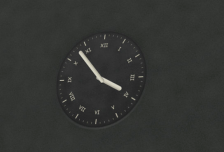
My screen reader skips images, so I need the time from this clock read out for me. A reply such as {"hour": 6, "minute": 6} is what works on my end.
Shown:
{"hour": 3, "minute": 53}
